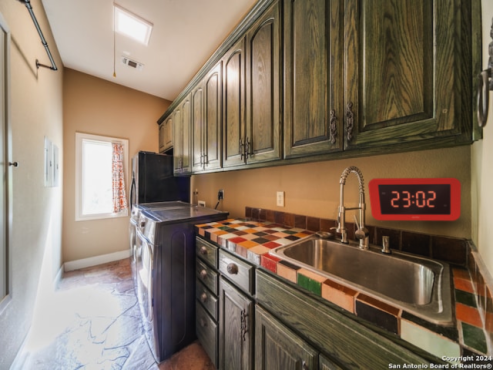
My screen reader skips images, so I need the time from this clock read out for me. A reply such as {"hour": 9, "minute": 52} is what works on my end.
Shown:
{"hour": 23, "minute": 2}
